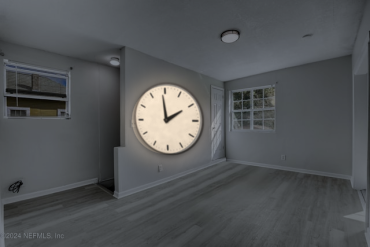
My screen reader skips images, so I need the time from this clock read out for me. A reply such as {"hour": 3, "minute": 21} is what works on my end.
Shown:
{"hour": 1, "minute": 59}
